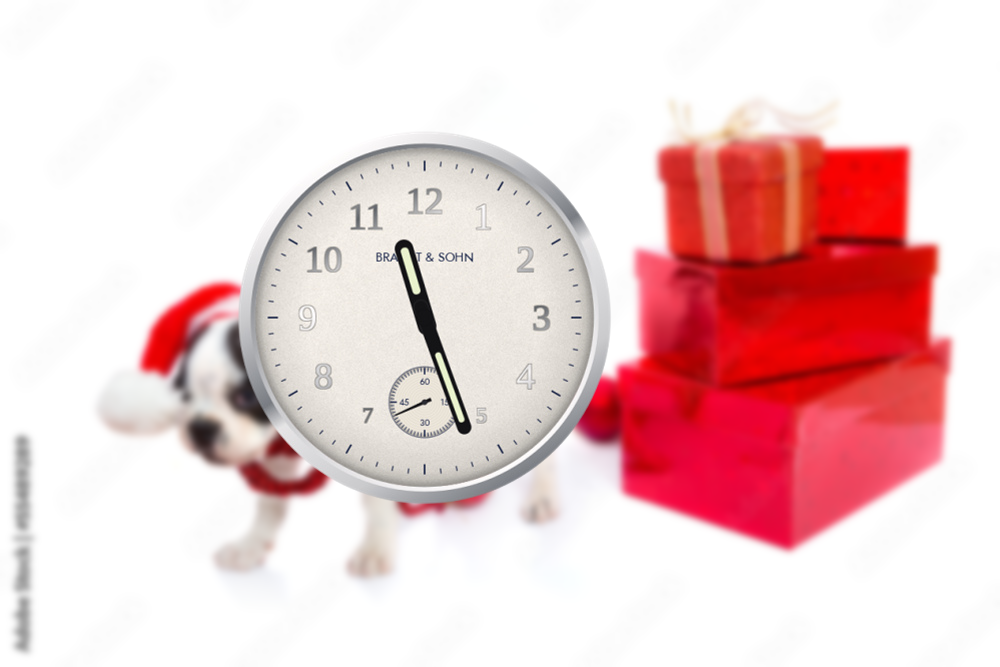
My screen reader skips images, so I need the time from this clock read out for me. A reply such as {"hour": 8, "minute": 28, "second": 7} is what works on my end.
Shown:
{"hour": 11, "minute": 26, "second": 41}
